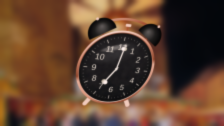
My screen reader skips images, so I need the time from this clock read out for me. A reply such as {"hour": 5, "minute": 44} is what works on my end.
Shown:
{"hour": 7, "minute": 1}
